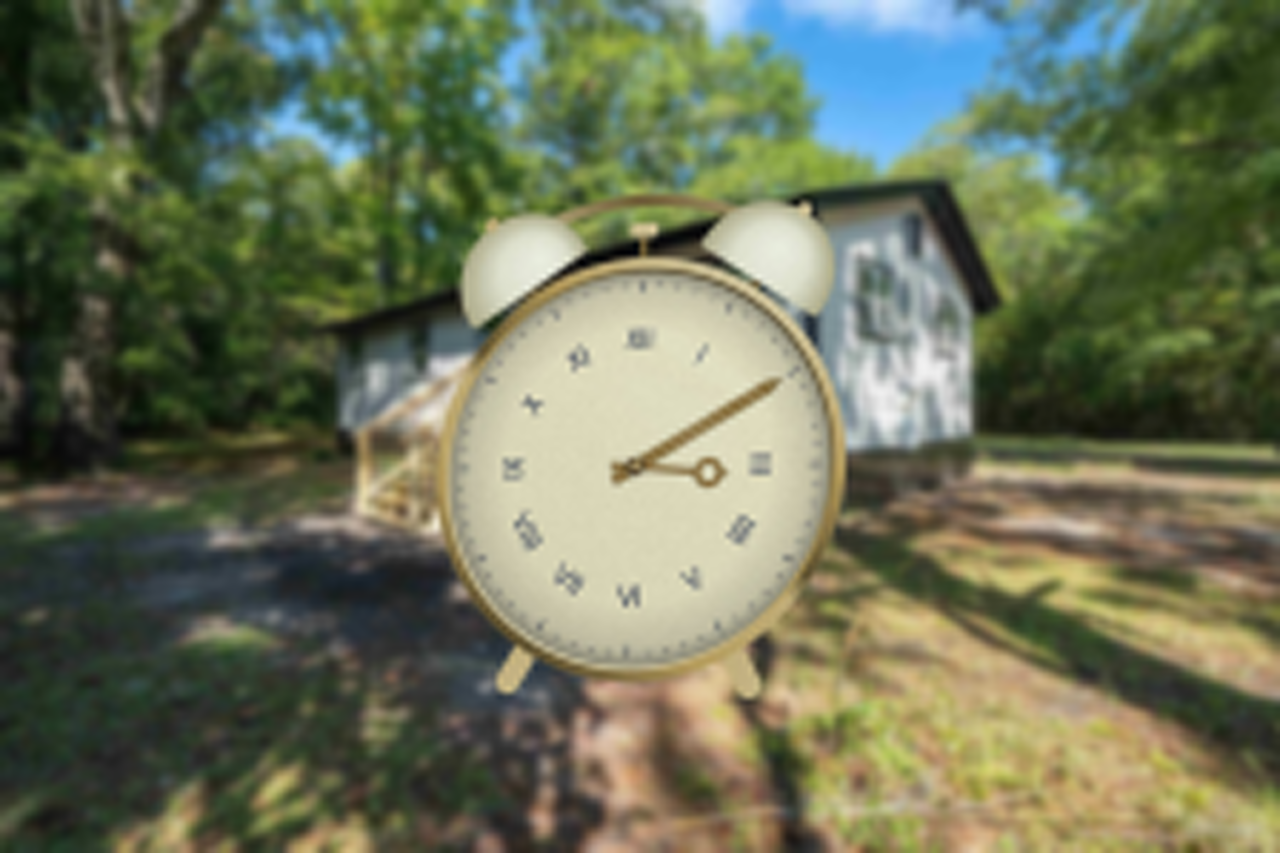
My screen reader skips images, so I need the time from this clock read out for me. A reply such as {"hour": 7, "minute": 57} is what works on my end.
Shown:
{"hour": 3, "minute": 10}
